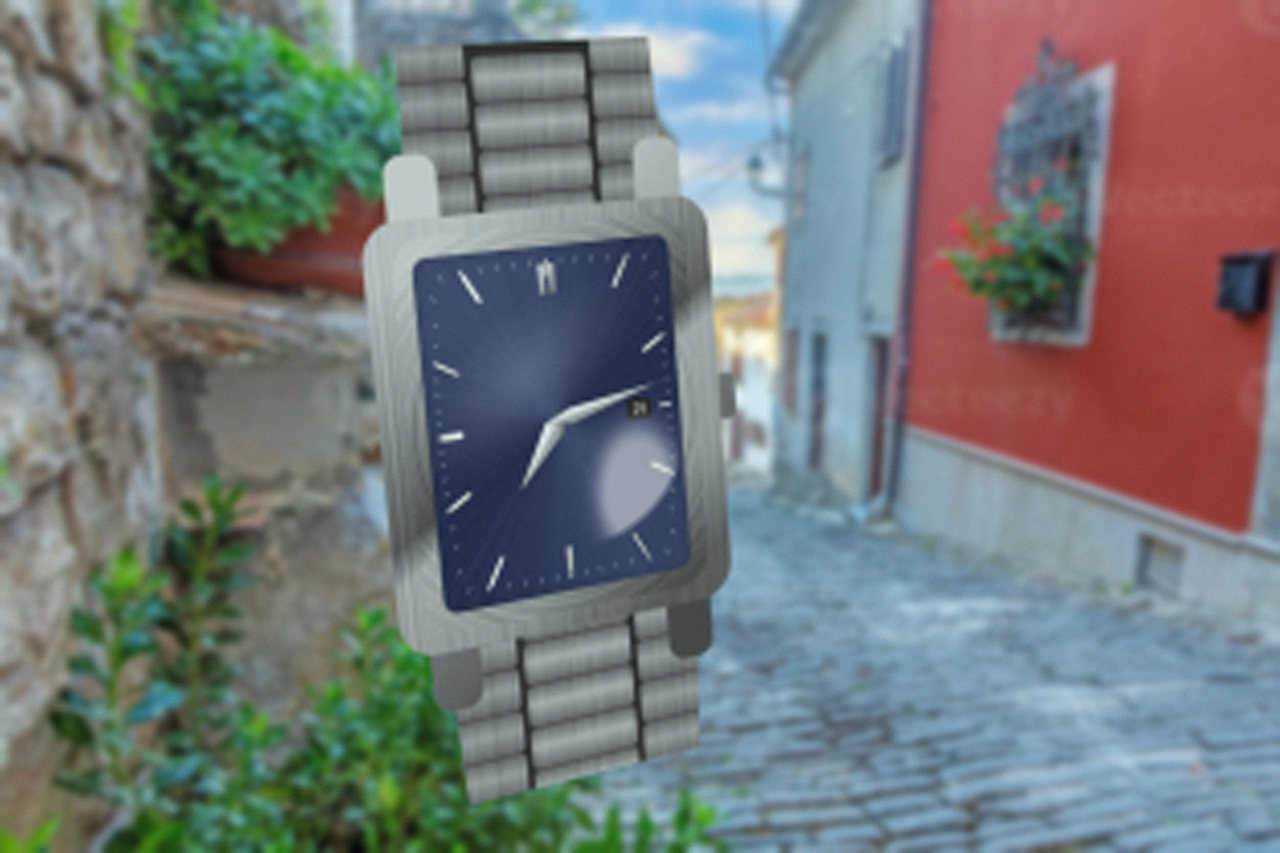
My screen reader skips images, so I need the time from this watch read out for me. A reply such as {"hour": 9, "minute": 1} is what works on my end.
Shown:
{"hour": 7, "minute": 13}
